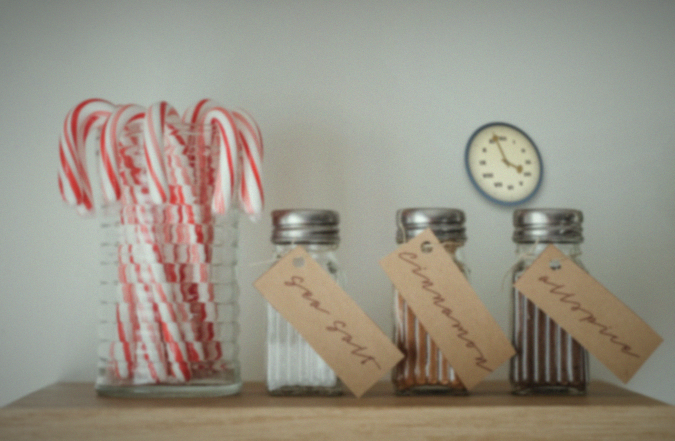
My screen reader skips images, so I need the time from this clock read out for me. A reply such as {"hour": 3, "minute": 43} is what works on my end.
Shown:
{"hour": 3, "minute": 57}
